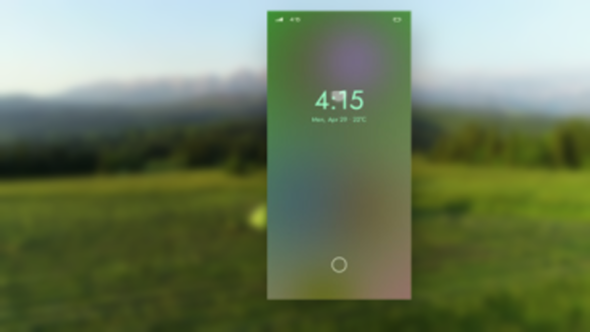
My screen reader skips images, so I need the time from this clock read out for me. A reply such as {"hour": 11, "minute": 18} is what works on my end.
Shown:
{"hour": 4, "minute": 15}
